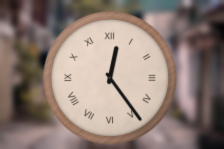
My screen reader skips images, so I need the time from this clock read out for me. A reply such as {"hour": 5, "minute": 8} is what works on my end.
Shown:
{"hour": 12, "minute": 24}
